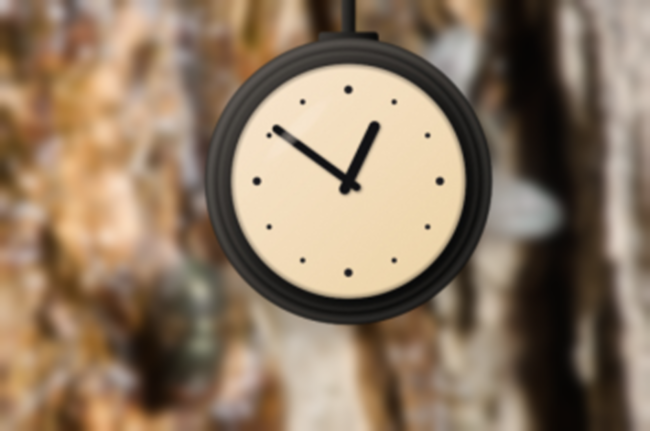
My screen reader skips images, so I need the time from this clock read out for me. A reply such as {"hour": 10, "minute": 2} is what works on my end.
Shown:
{"hour": 12, "minute": 51}
